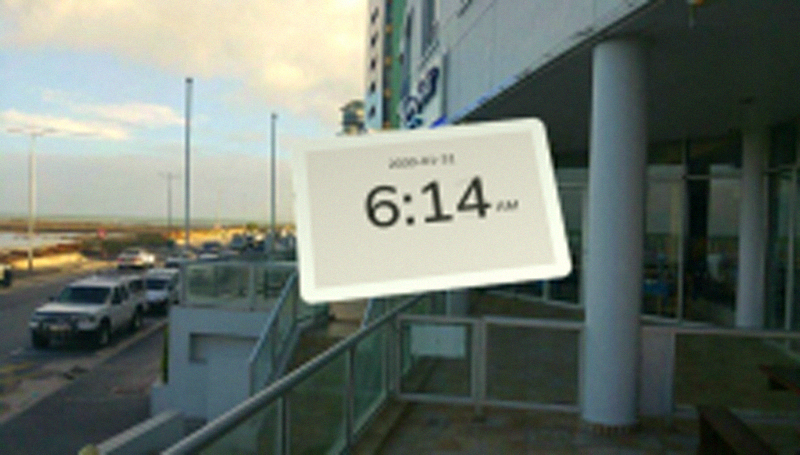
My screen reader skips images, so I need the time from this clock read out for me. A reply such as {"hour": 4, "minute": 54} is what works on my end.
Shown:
{"hour": 6, "minute": 14}
